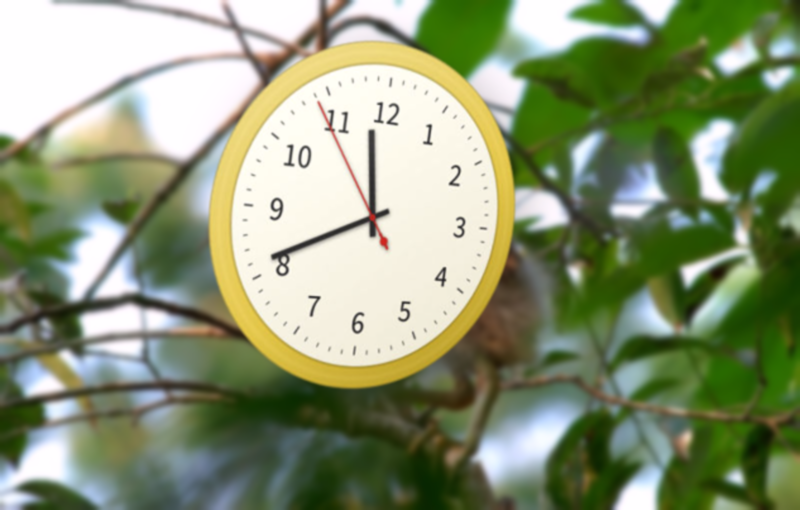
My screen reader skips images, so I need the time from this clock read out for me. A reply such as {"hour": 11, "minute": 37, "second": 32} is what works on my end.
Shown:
{"hour": 11, "minute": 40, "second": 54}
